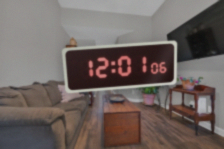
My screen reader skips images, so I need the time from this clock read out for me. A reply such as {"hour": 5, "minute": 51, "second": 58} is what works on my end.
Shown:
{"hour": 12, "minute": 1, "second": 6}
